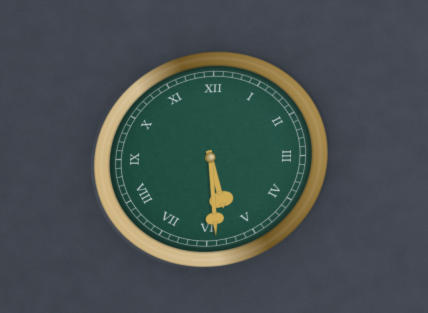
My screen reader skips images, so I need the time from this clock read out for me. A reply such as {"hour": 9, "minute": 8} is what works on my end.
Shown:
{"hour": 5, "minute": 29}
